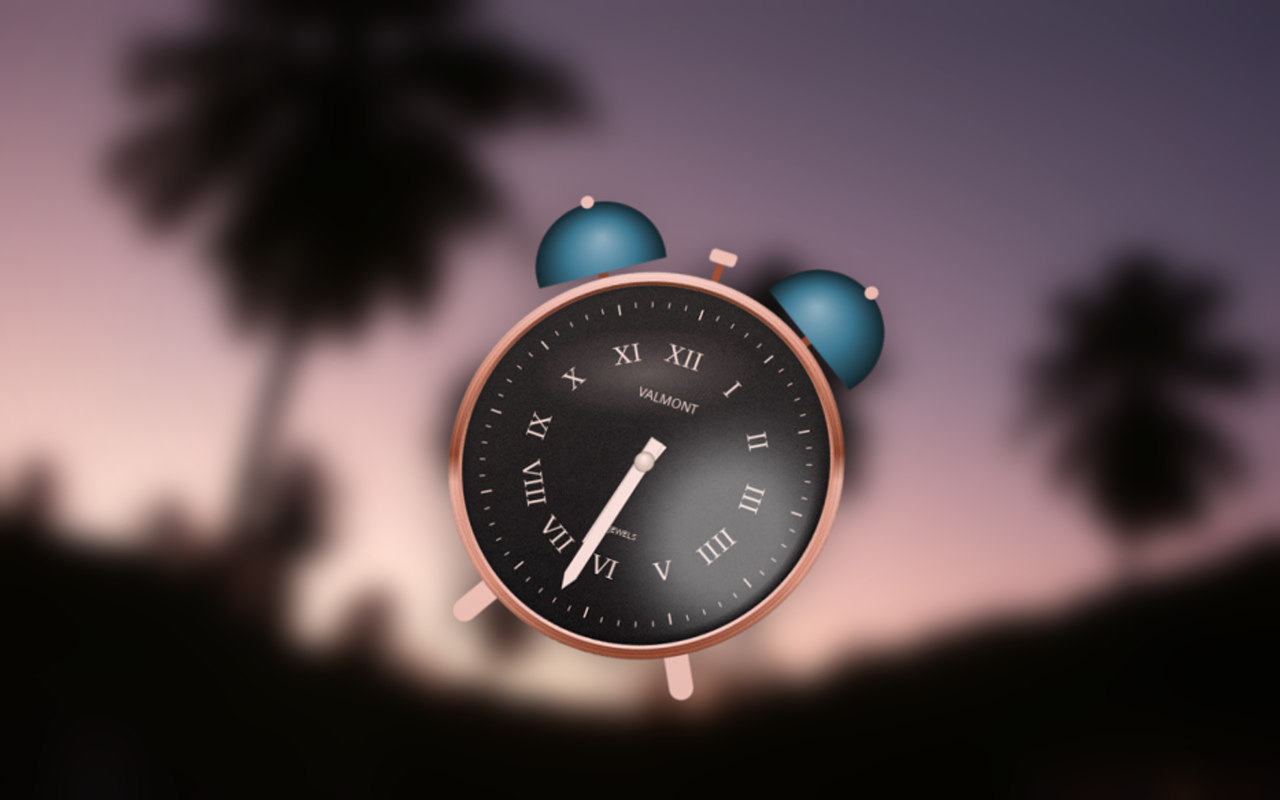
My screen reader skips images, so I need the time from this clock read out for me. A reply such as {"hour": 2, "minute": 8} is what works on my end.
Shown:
{"hour": 6, "minute": 32}
